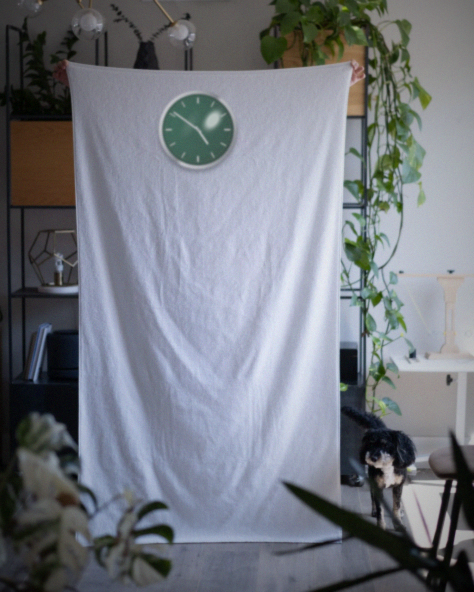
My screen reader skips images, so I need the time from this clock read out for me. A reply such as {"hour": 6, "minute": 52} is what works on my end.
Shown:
{"hour": 4, "minute": 51}
